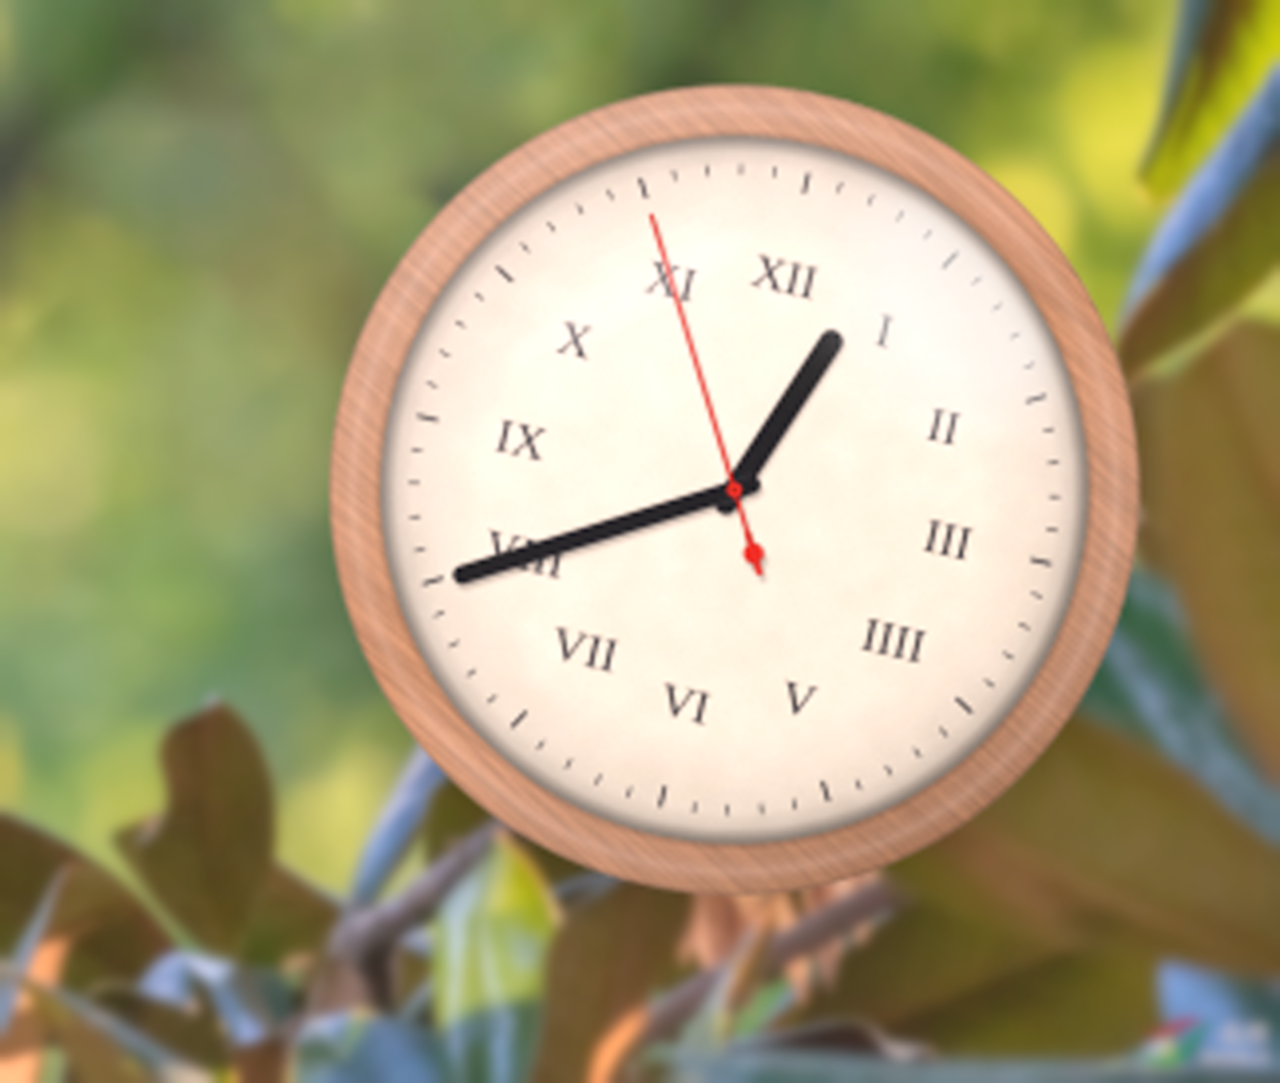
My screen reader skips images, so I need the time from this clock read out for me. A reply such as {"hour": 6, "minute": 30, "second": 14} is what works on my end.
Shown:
{"hour": 12, "minute": 39, "second": 55}
